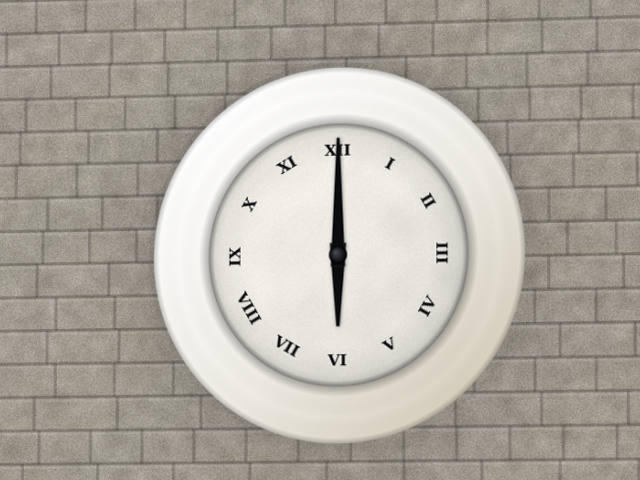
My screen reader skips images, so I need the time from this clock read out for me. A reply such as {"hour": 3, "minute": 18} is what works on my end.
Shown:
{"hour": 6, "minute": 0}
